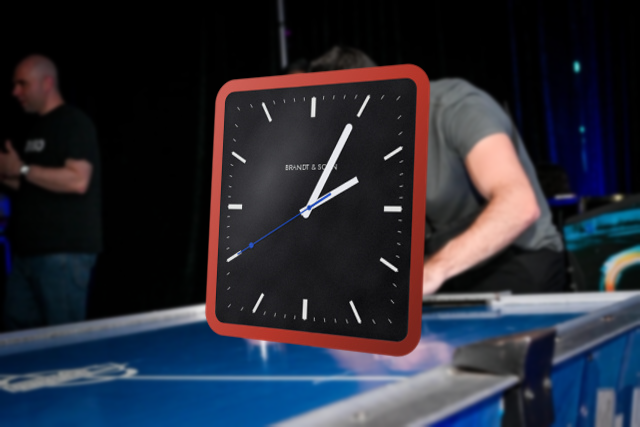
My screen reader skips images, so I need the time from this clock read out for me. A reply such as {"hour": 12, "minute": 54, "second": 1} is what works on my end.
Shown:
{"hour": 2, "minute": 4, "second": 40}
